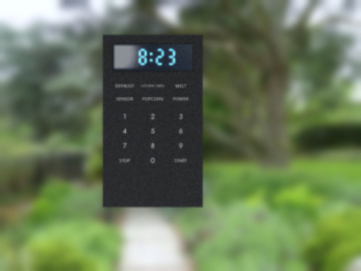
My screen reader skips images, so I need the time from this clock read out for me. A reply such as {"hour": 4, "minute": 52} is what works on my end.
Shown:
{"hour": 8, "minute": 23}
